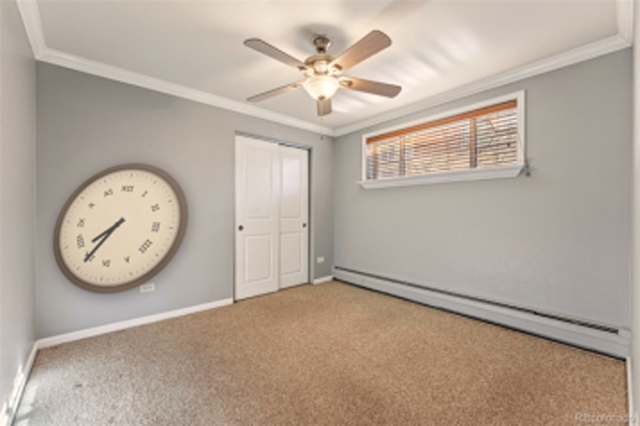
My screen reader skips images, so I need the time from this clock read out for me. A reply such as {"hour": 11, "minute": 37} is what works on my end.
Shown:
{"hour": 7, "minute": 35}
